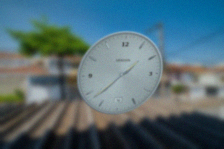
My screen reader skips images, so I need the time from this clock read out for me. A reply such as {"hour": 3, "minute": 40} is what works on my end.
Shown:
{"hour": 1, "minute": 38}
